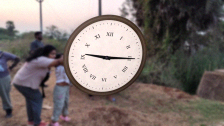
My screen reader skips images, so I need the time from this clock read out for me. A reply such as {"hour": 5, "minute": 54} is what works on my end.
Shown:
{"hour": 9, "minute": 15}
